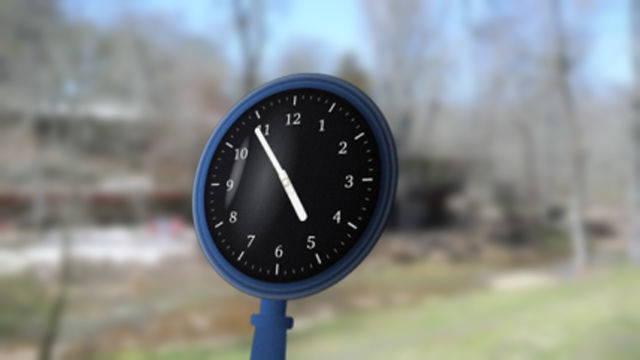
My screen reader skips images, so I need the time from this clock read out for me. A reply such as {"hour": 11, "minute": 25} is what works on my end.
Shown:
{"hour": 4, "minute": 54}
